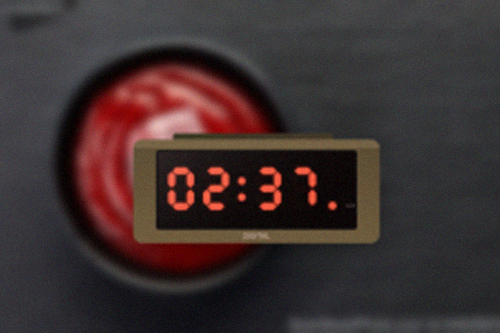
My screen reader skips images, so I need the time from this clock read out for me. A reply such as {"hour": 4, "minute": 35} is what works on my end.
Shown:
{"hour": 2, "minute": 37}
